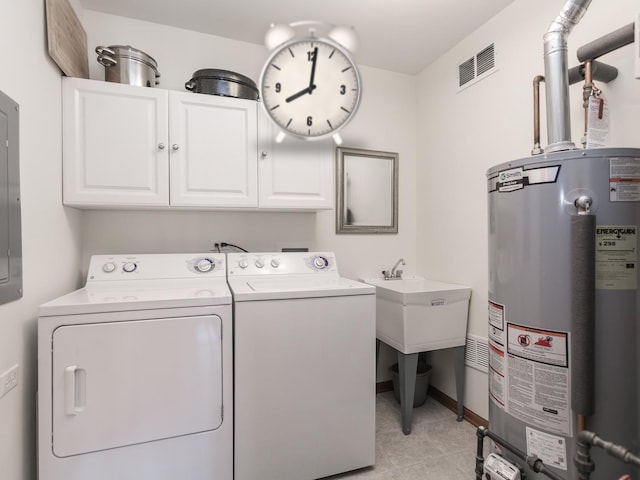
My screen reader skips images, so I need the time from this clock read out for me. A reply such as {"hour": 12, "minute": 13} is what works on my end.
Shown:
{"hour": 8, "minute": 1}
